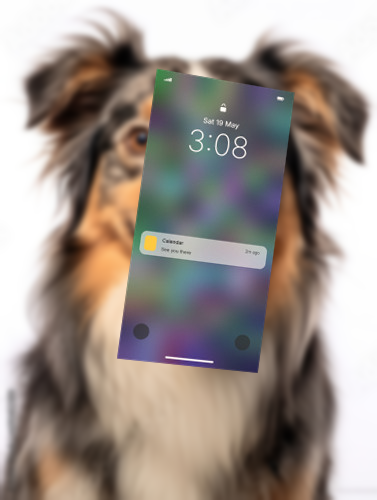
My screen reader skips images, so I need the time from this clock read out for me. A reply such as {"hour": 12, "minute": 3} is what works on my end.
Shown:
{"hour": 3, "minute": 8}
